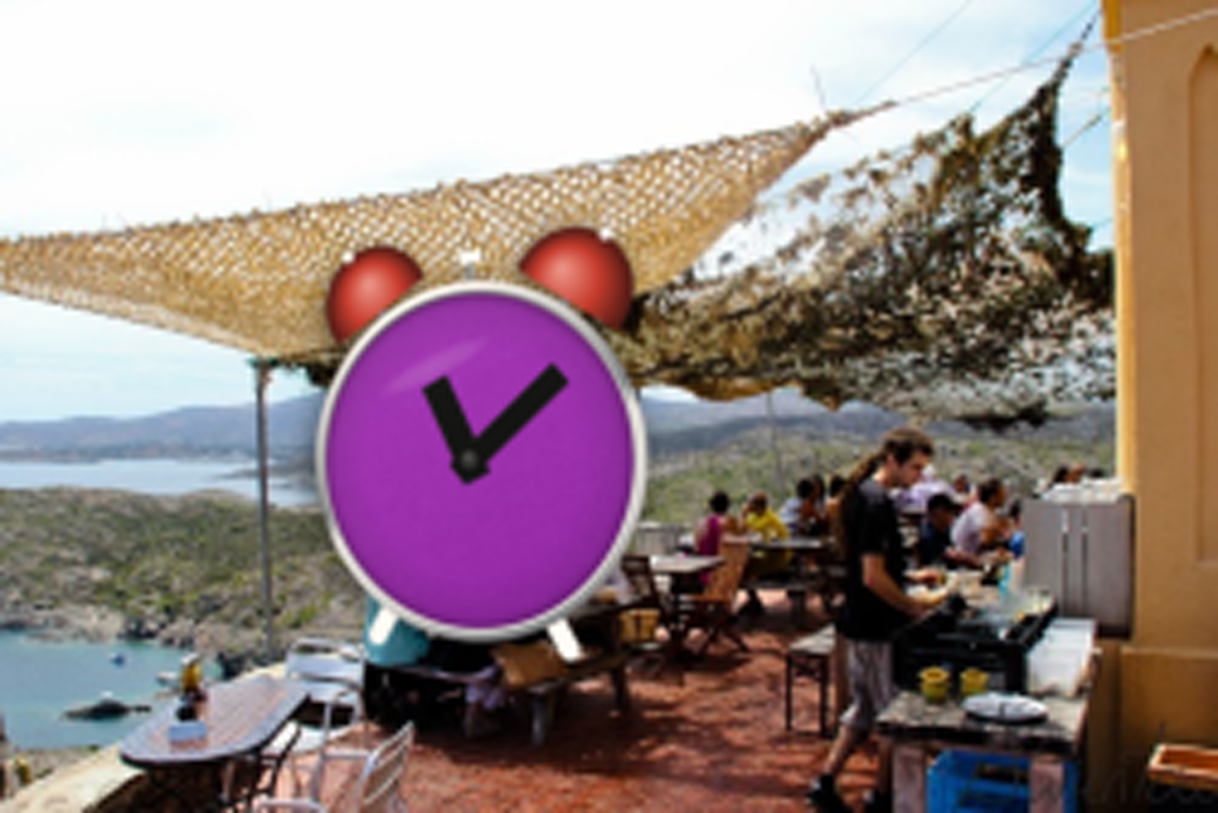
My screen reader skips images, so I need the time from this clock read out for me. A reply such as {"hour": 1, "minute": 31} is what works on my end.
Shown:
{"hour": 11, "minute": 8}
